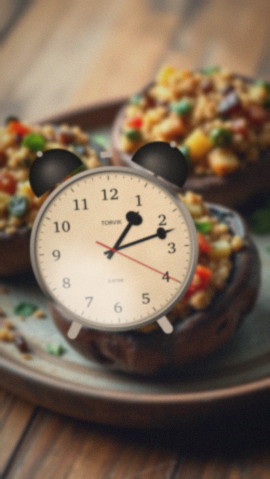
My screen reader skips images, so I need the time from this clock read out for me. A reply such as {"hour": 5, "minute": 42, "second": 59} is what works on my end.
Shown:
{"hour": 1, "minute": 12, "second": 20}
